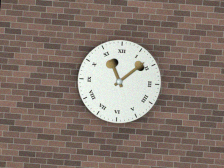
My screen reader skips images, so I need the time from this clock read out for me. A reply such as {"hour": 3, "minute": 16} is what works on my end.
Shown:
{"hour": 11, "minute": 8}
